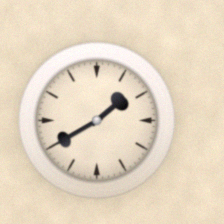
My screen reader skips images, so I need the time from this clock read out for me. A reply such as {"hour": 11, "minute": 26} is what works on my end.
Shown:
{"hour": 1, "minute": 40}
